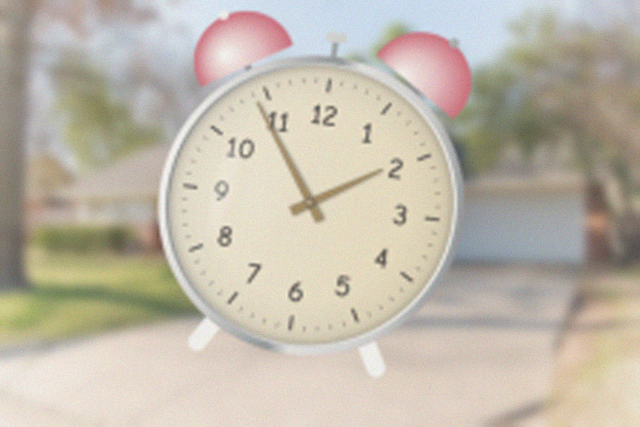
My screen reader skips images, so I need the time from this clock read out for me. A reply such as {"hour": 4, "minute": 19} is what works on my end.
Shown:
{"hour": 1, "minute": 54}
